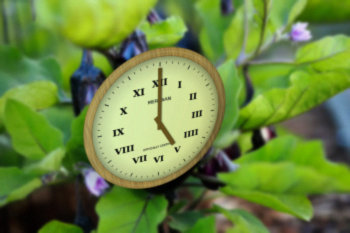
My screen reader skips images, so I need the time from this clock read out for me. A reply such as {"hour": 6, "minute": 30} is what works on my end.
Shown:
{"hour": 5, "minute": 0}
